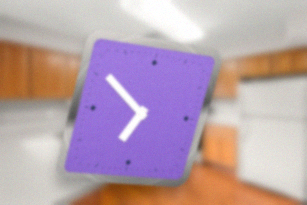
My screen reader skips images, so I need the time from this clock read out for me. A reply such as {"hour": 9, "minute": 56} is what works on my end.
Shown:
{"hour": 6, "minute": 51}
